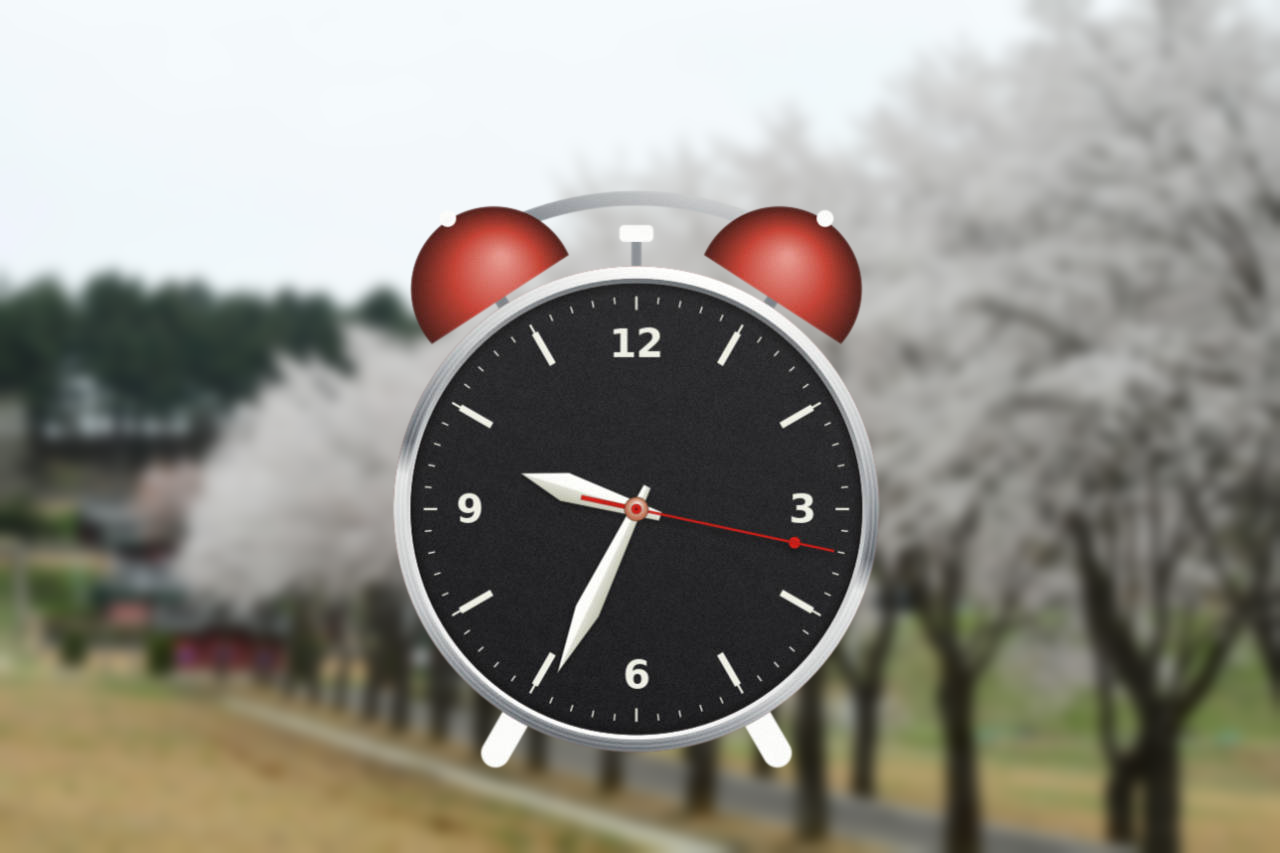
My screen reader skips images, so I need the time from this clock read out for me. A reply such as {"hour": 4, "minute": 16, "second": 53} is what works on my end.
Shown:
{"hour": 9, "minute": 34, "second": 17}
